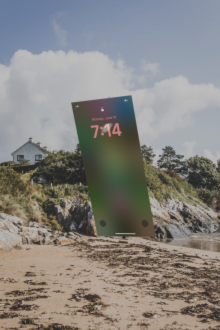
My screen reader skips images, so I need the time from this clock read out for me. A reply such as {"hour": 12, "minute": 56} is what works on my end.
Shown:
{"hour": 7, "minute": 14}
